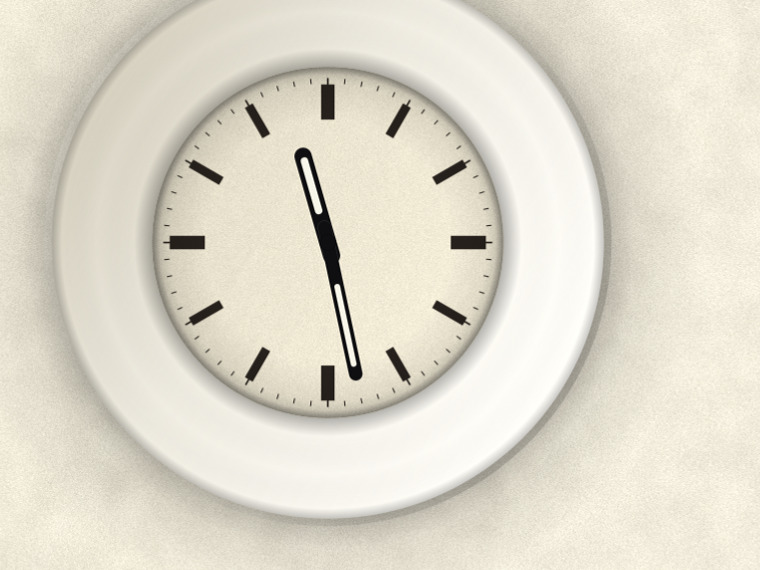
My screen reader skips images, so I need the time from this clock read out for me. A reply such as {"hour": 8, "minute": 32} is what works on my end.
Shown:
{"hour": 11, "minute": 28}
